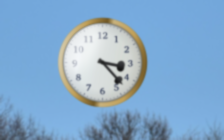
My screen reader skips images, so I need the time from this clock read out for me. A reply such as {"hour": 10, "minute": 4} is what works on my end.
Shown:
{"hour": 3, "minute": 23}
